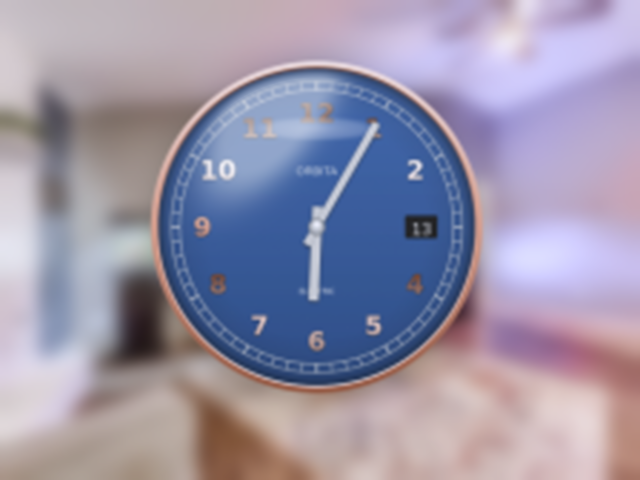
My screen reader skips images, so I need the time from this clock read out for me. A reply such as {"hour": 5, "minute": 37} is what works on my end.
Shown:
{"hour": 6, "minute": 5}
